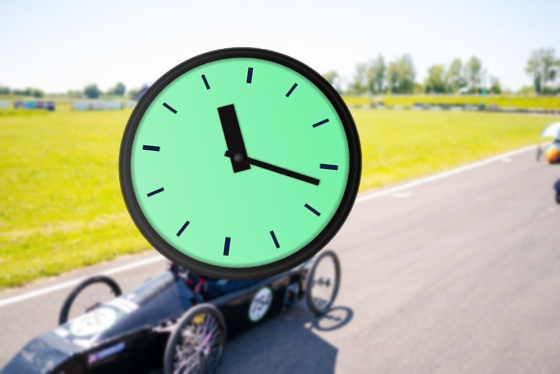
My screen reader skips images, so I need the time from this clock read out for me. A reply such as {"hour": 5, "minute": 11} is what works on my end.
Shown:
{"hour": 11, "minute": 17}
